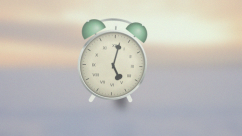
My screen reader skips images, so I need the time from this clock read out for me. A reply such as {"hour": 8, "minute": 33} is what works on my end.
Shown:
{"hour": 5, "minute": 2}
